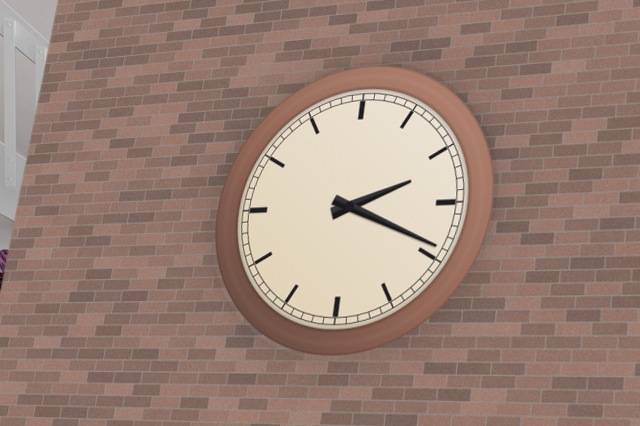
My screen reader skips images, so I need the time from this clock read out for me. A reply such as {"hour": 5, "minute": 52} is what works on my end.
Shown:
{"hour": 2, "minute": 19}
